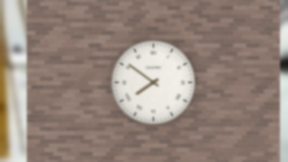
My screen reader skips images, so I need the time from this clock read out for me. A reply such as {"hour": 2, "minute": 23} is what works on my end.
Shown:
{"hour": 7, "minute": 51}
